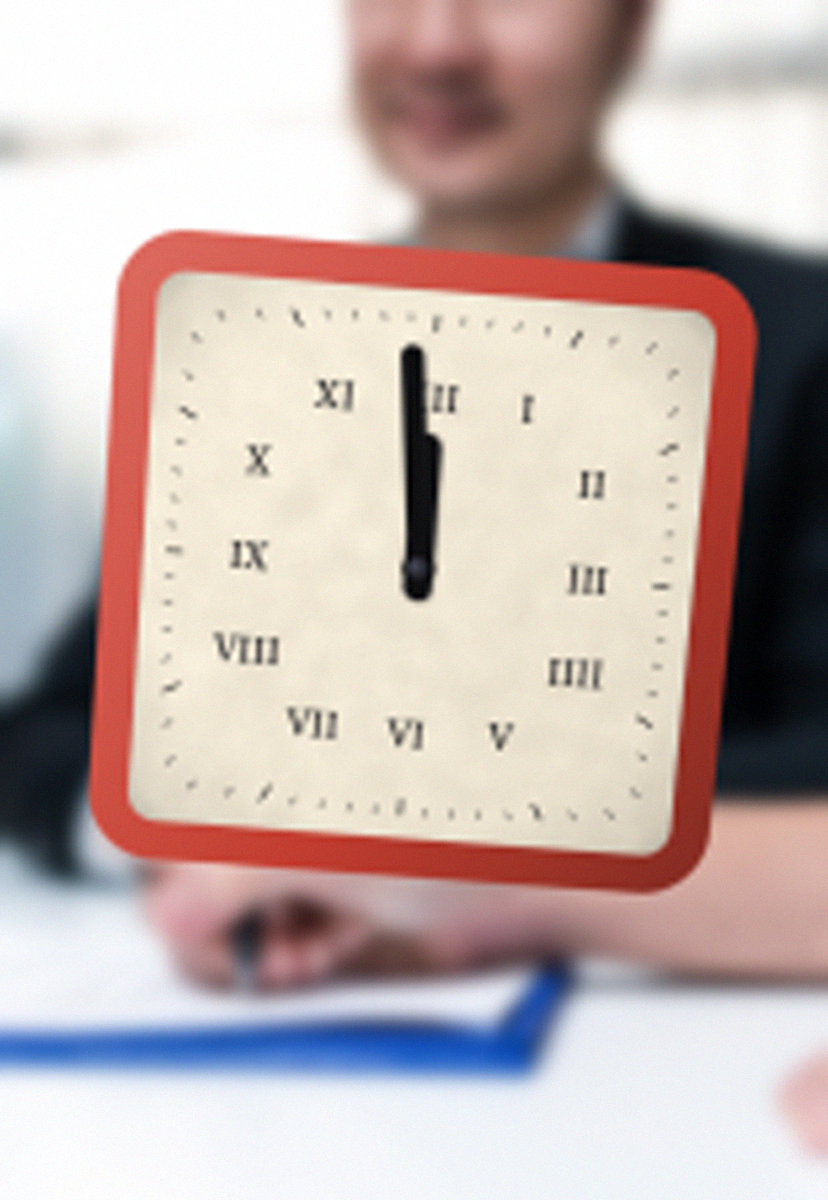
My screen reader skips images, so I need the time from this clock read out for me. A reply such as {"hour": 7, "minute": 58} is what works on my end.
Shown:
{"hour": 11, "minute": 59}
